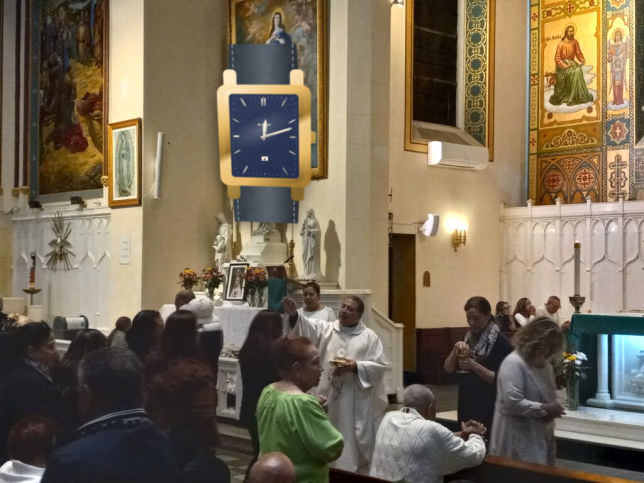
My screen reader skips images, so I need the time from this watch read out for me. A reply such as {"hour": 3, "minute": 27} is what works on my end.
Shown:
{"hour": 12, "minute": 12}
